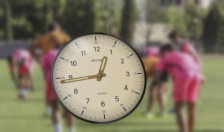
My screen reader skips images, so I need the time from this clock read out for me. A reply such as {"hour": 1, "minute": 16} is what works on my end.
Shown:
{"hour": 12, "minute": 44}
